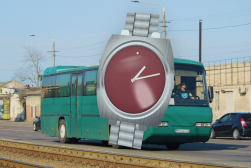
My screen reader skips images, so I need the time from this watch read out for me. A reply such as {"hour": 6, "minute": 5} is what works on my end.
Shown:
{"hour": 1, "minute": 12}
